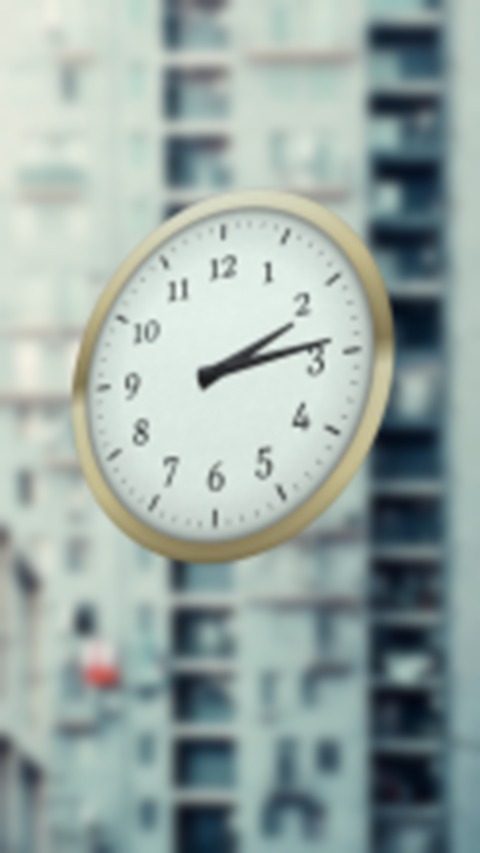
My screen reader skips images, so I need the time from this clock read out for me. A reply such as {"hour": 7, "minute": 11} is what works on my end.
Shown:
{"hour": 2, "minute": 14}
